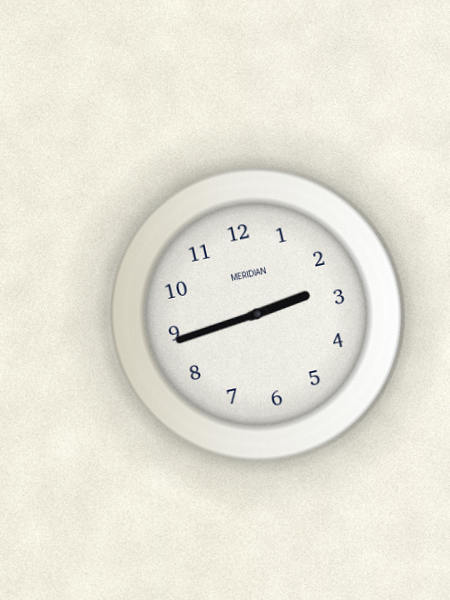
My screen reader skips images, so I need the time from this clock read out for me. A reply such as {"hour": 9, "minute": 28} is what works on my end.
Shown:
{"hour": 2, "minute": 44}
